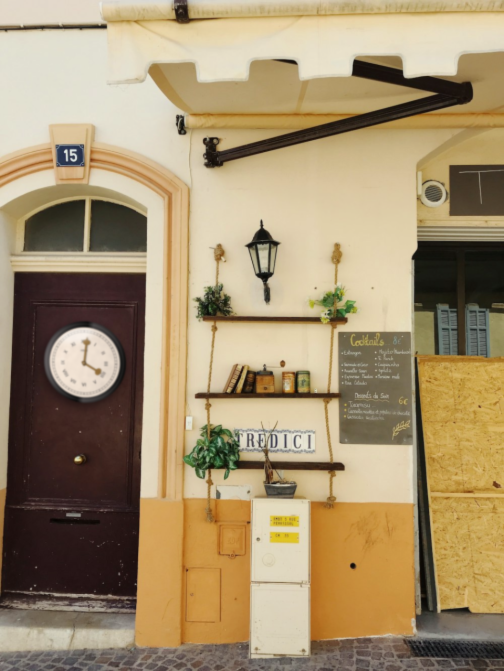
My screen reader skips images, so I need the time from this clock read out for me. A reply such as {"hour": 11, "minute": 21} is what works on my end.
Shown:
{"hour": 4, "minute": 1}
